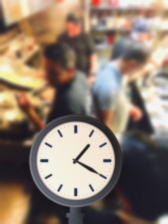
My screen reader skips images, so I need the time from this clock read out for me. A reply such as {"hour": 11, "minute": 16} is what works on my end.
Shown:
{"hour": 1, "minute": 20}
